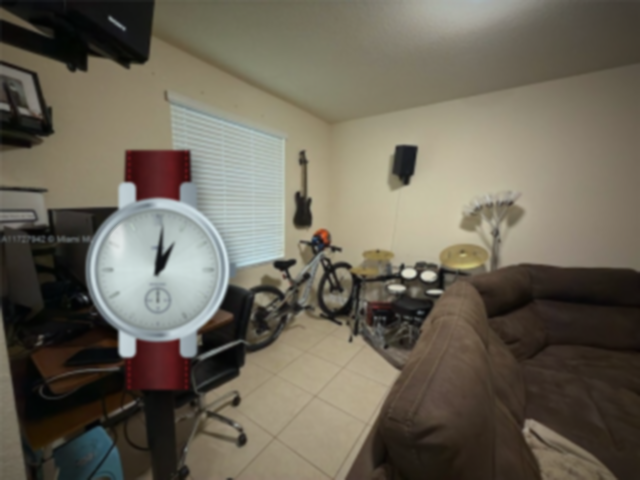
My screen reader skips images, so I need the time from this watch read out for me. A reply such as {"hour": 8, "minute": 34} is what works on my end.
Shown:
{"hour": 1, "minute": 1}
